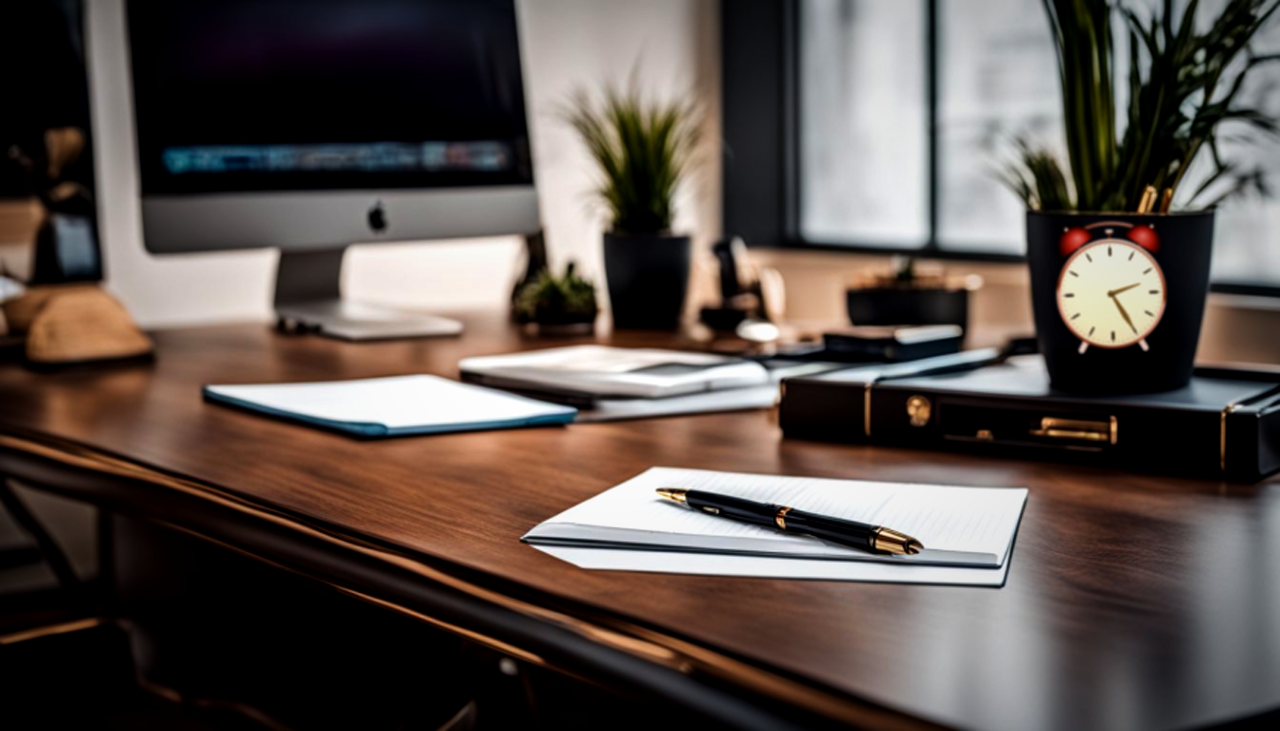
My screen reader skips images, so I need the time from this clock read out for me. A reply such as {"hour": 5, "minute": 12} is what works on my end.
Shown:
{"hour": 2, "minute": 25}
